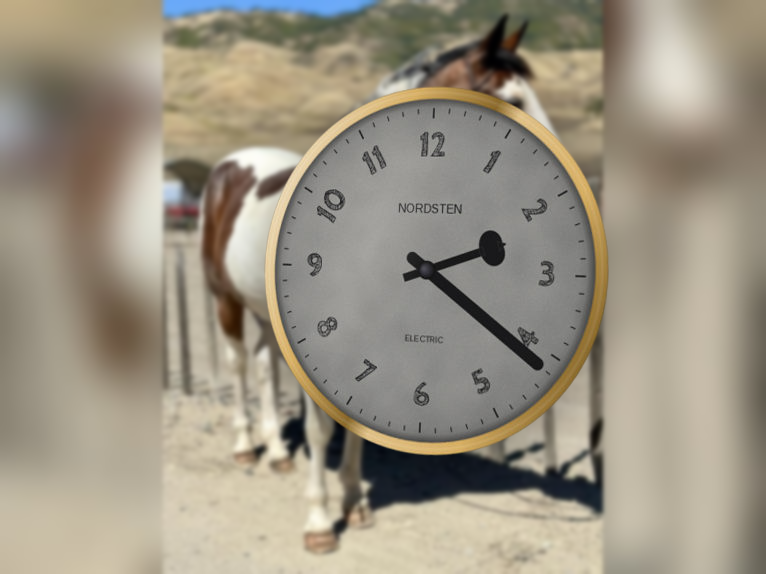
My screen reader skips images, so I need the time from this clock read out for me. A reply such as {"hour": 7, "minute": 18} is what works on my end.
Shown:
{"hour": 2, "minute": 21}
